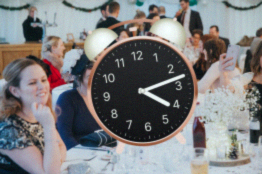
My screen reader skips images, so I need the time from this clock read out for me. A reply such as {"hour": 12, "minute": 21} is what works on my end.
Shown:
{"hour": 4, "minute": 13}
